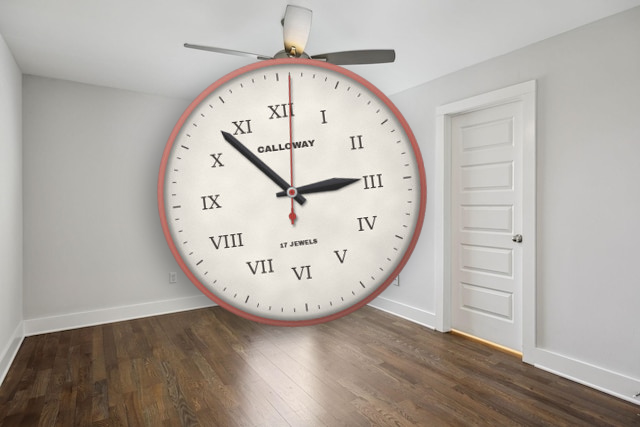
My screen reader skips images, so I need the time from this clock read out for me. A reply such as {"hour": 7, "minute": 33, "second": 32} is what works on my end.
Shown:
{"hour": 2, "minute": 53, "second": 1}
